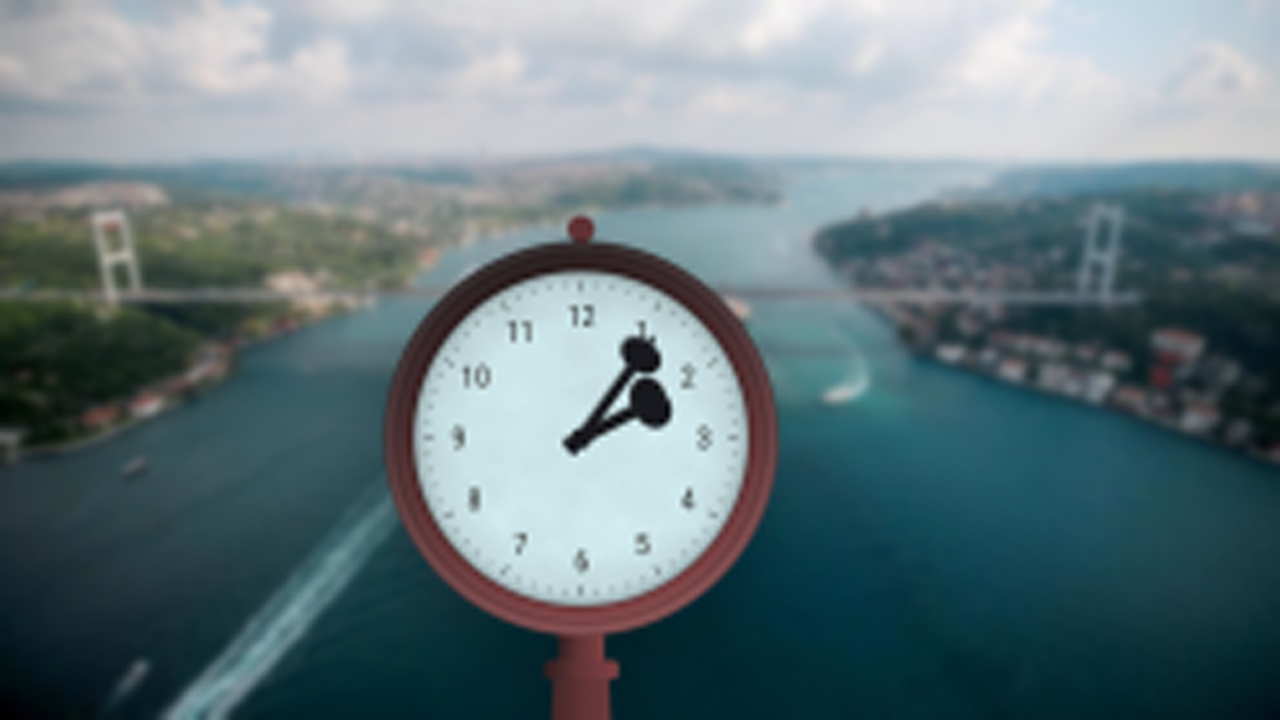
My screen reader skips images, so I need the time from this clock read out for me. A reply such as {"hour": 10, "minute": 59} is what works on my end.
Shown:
{"hour": 2, "minute": 6}
